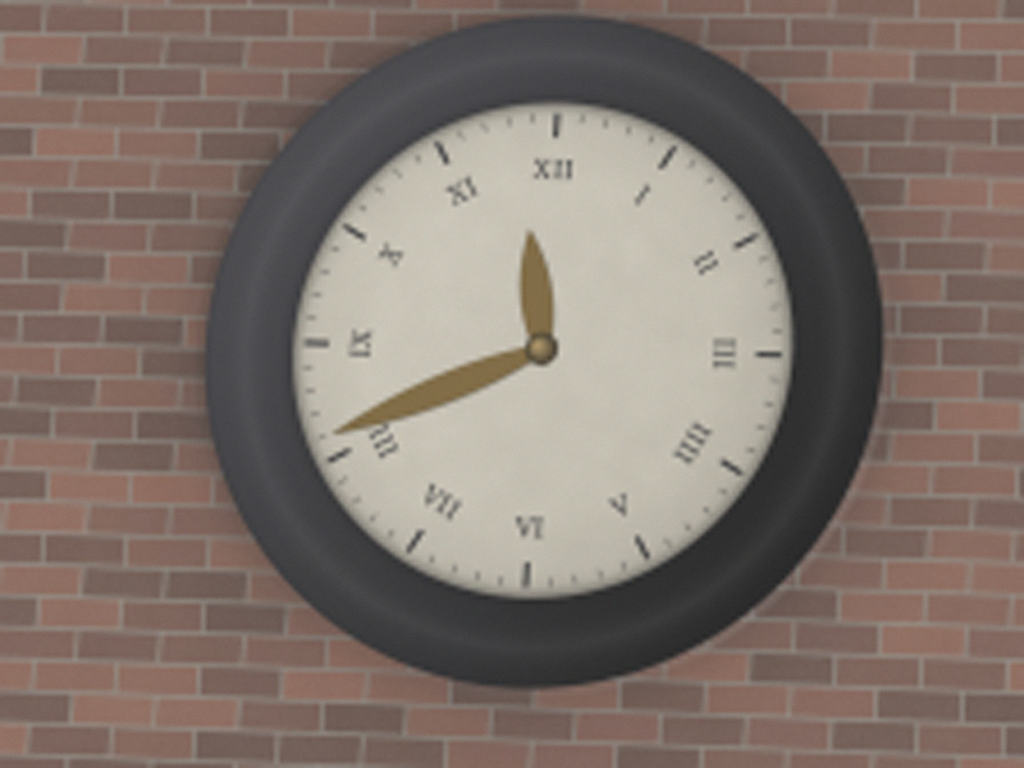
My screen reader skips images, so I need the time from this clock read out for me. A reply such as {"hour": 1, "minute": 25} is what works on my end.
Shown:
{"hour": 11, "minute": 41}
